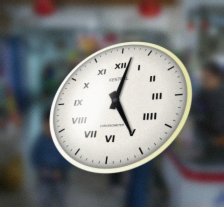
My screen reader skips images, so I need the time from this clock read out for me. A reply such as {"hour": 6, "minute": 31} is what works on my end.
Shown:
{"hour": 5, "minute": 2}
